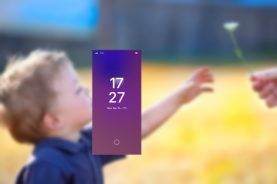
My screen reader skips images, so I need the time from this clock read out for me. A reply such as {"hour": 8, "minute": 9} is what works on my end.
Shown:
{"hour": 17, "minute": 27}
